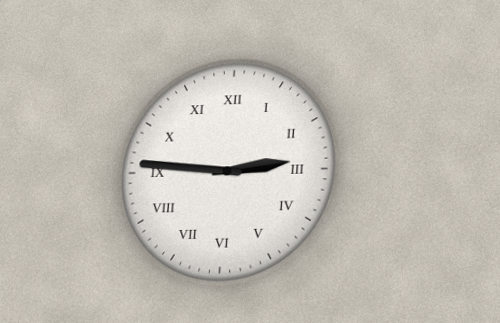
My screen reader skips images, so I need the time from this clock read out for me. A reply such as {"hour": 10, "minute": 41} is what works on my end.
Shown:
{"hour": 2, "minute": 46}
